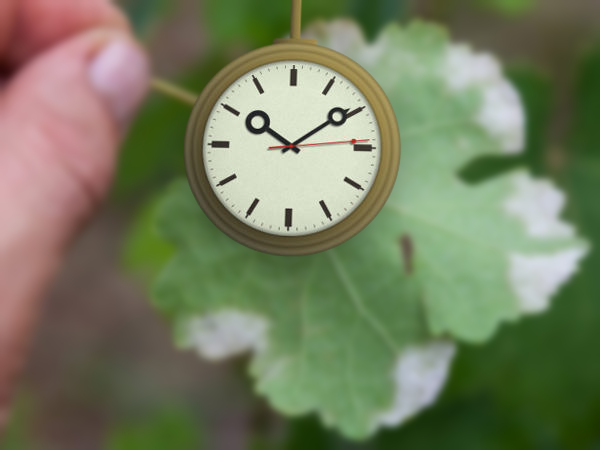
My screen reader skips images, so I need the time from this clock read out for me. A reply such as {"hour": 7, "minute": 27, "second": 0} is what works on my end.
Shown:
{"hour": 10, "minute": 9, "second": 14}
